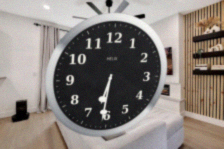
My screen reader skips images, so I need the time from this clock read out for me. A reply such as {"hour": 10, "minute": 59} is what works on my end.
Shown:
{"hour": 6, "minute": 31}
